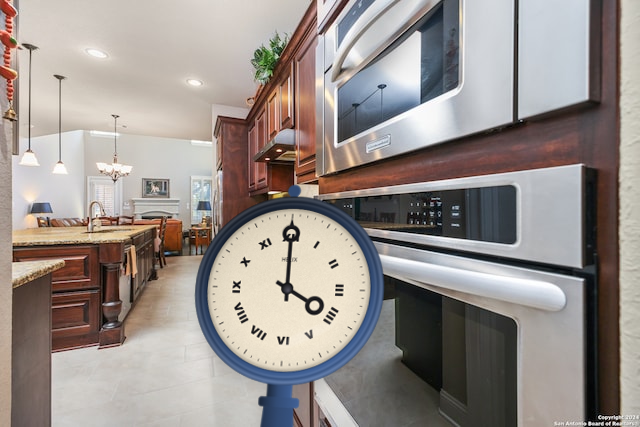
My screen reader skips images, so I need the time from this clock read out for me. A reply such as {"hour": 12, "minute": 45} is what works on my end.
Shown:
{"hour": 4, "minute": 0}
